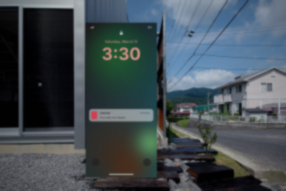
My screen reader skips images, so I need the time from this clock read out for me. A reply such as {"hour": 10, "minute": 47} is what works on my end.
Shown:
{"hour": 3, "minute": 30}
